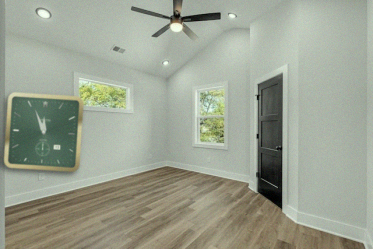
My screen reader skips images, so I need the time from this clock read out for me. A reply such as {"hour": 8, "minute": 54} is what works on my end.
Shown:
{"hour": 11, "minute": 56}
